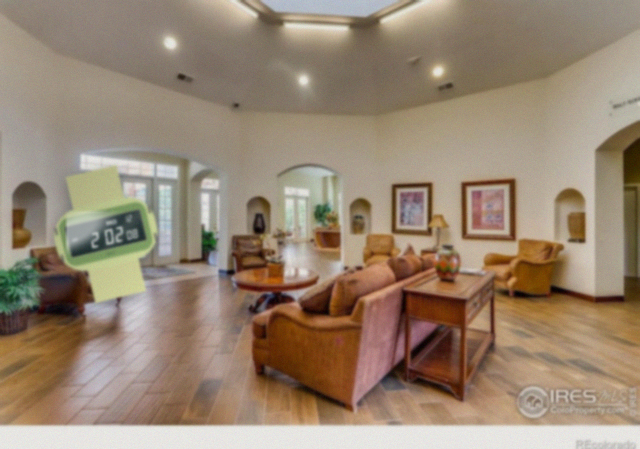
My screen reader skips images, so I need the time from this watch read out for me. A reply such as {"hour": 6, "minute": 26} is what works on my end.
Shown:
{"hour": 2, "minute": 2}
